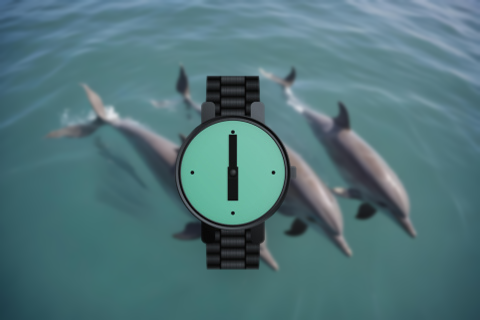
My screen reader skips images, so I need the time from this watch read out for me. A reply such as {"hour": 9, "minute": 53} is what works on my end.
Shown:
{"hour": 6, "minute": 0}
